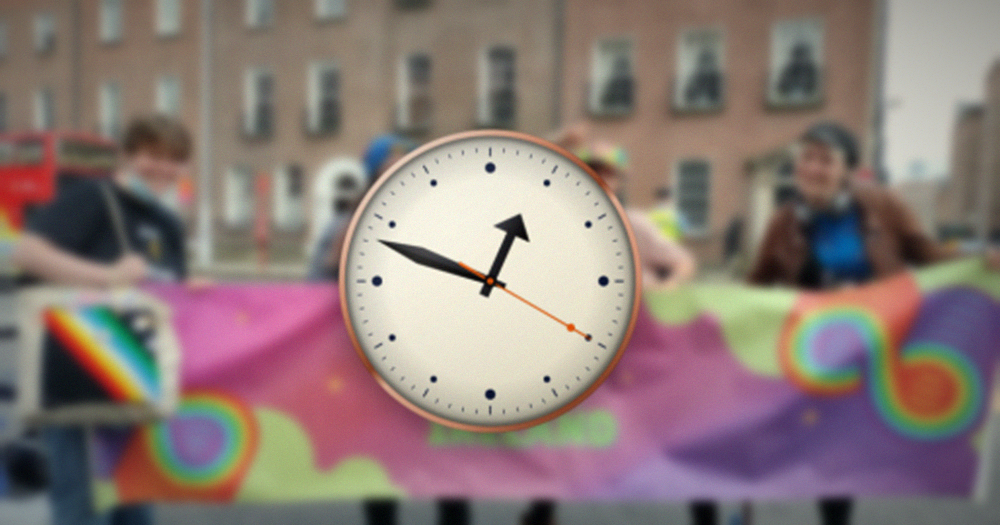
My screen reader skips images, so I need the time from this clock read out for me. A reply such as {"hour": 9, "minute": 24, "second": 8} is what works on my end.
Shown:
{"hour": 12, "minute": 48, "second": 20}
